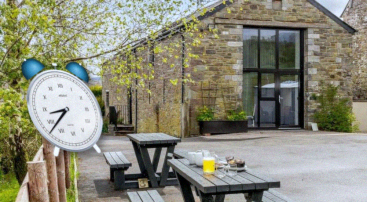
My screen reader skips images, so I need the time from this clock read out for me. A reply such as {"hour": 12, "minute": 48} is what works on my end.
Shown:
{"hour": 8, "minute": 38}
